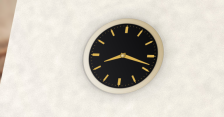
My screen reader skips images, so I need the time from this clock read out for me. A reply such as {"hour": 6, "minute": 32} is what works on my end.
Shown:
{"hour": 8, "minute": 18}
